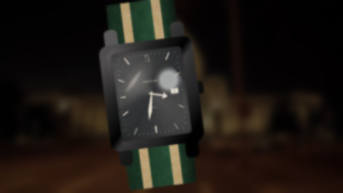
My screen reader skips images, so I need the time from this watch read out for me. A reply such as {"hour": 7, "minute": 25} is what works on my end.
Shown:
{"hour": 3, "minute": 32}
